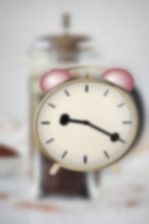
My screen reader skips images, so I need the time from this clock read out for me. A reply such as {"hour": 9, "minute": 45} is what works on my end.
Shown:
{"hour": 9, "minute": 20}
